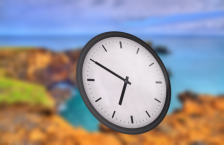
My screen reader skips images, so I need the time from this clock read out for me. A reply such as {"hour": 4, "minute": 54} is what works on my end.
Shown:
{"hour": 6, "minute": 50}
